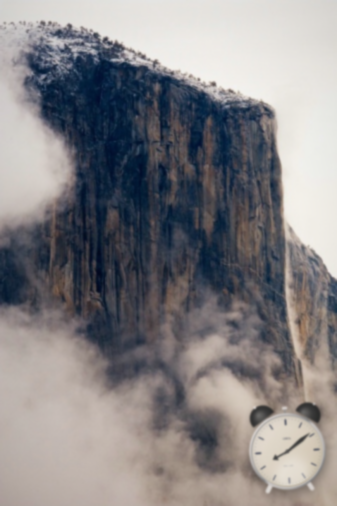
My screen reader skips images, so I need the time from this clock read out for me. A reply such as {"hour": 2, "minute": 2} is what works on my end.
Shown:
{"hour": 8, "minute": 9}
